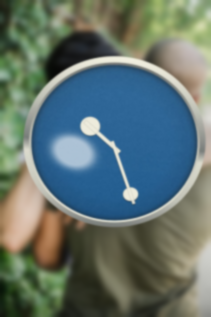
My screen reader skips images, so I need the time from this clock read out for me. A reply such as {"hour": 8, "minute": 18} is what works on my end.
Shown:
{"hour": 10, "minute": 27}
